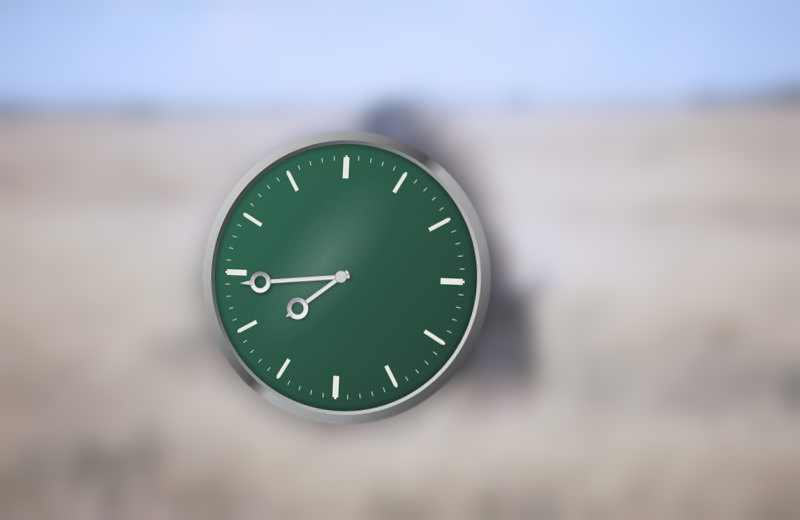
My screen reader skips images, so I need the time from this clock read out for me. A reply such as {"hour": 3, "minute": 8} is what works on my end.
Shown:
{"hour": 7, "minute": 44}
